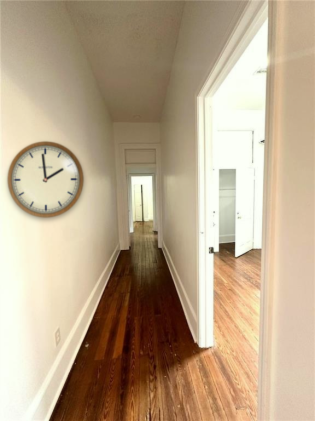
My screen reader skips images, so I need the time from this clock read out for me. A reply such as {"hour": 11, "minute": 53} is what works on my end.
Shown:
{"hour": 1, "minute": 59}
